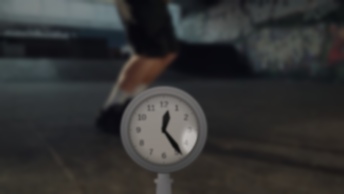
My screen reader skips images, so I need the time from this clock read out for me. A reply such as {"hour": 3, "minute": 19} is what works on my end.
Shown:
{"hour": 12, "minute": 24}
